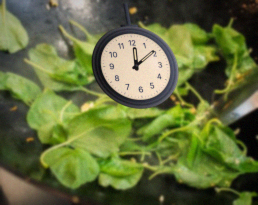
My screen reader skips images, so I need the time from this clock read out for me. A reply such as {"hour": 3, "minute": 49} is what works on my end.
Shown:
{"hour": 12, "minute": 9}
